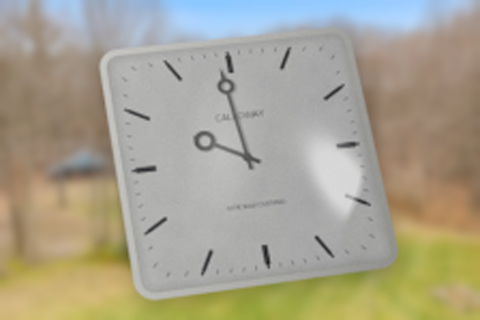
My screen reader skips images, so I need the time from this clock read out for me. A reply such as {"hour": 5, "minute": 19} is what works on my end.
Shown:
{"hour": 9, "minute": 59}
